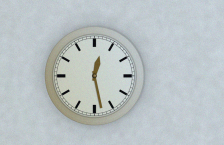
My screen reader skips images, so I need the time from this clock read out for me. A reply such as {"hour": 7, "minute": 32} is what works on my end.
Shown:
{"hour": 12, "minute": 28}
